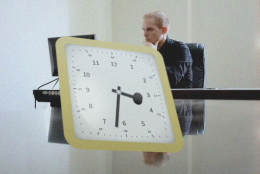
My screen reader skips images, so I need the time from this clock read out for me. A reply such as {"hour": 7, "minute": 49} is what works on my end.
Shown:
{"hour": 3, "minute": 32}
